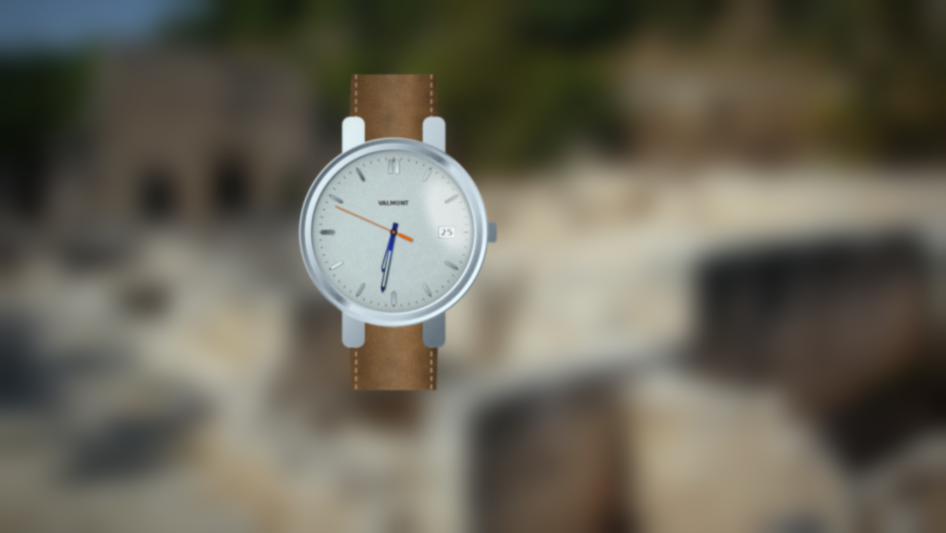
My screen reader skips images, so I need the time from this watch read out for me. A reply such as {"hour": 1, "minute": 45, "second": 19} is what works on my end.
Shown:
{"hour": 6, "minute": 31, "second": 49}
